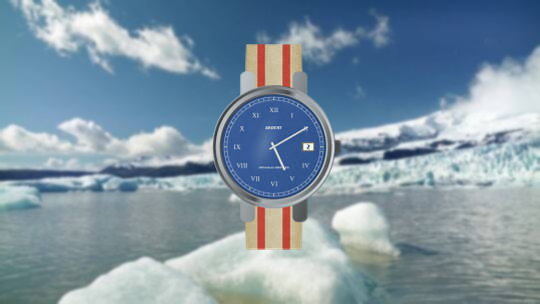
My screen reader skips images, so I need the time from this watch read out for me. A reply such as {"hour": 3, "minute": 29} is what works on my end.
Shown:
{"hour": 5, "minute": 10}
